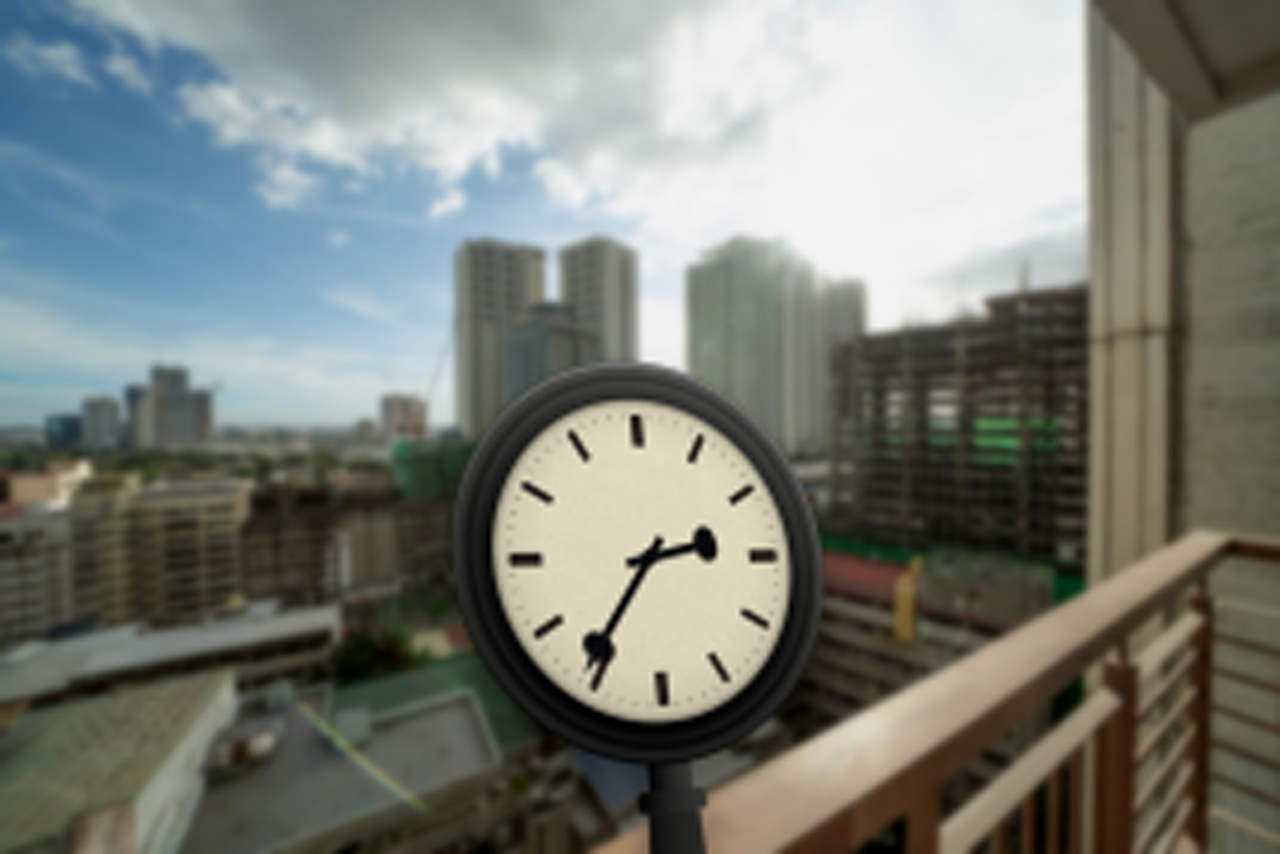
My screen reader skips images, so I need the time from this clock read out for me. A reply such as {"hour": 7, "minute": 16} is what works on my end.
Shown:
{"hour": 2, "minute": 36}
